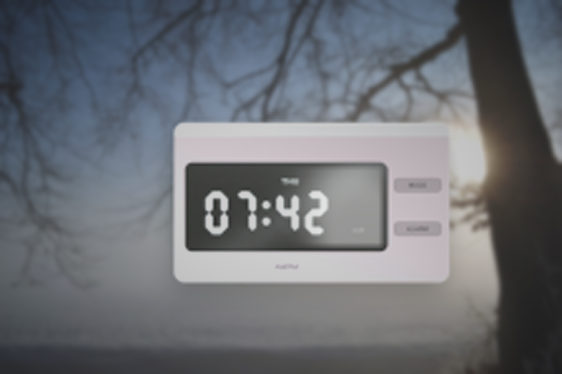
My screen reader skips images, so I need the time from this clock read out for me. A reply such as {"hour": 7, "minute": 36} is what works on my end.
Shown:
{"hour": 7, "minute": 42}
